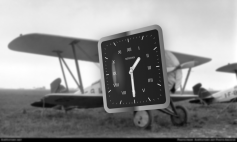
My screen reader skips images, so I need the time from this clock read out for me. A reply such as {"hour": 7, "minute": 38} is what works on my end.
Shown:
{"hour": 1, "minute": 30}
